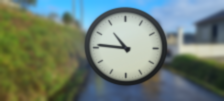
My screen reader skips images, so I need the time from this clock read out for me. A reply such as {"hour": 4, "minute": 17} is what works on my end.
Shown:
{"hour": 10, "minute": 46}
